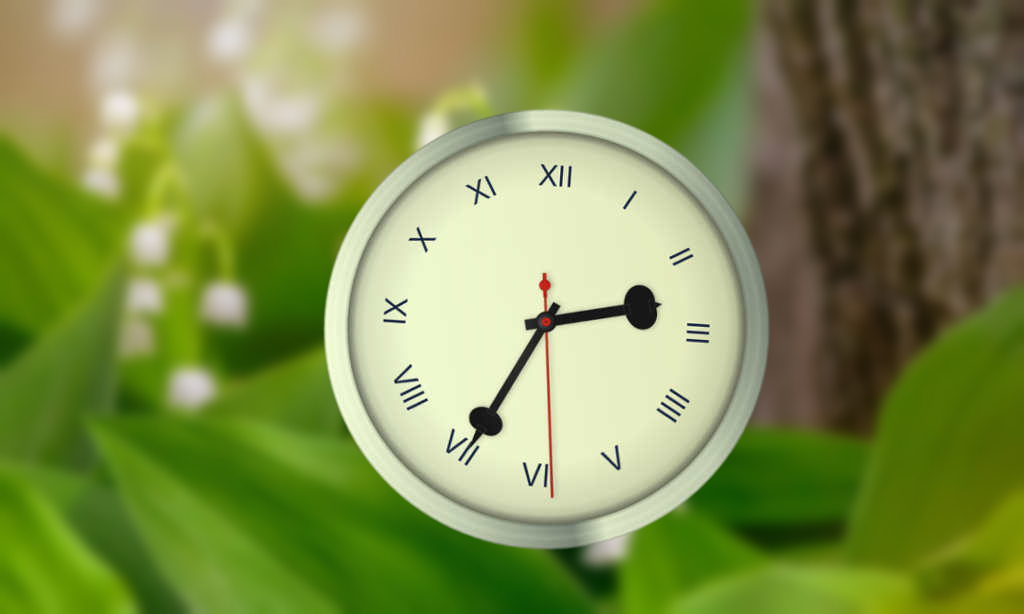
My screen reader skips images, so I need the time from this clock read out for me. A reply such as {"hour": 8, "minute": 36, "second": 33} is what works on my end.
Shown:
{"hour": 2, "minute": 34, "second": 29}
